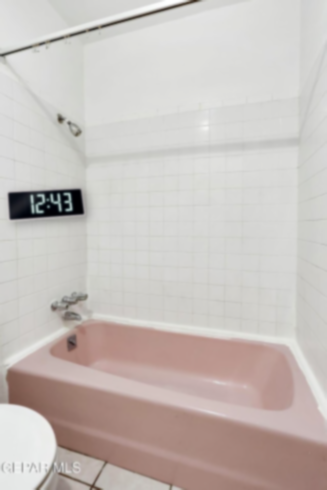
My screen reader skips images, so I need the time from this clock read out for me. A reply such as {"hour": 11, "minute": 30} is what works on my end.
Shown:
{"hour": 12, "minute": 43}
